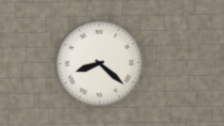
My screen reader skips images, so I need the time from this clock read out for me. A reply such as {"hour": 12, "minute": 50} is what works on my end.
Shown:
{"hour": 8, "minute": 22}
